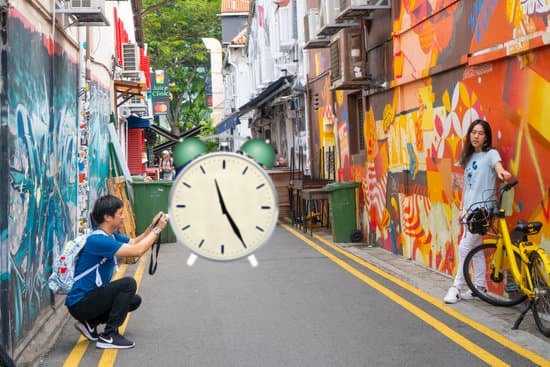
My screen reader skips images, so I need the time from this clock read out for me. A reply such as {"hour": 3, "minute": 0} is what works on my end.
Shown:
{"hour": 11, "minute": 25}
